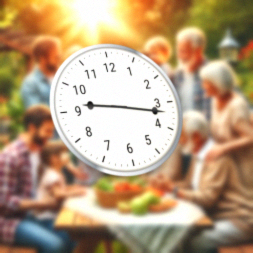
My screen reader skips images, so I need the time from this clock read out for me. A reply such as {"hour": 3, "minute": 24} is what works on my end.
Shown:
{"hour": 9, "minute": 17}
